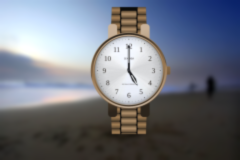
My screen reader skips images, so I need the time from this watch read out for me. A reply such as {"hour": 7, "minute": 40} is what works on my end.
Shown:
{"hour": 5, "minute": 0}
